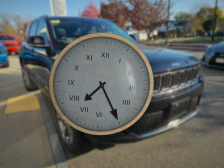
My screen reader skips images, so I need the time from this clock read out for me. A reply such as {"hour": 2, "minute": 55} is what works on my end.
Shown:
{"hour": 7, "minute": 25}
